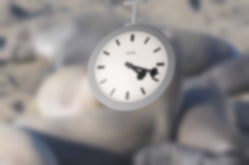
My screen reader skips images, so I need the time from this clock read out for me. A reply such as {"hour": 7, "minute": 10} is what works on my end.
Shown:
{"hour": 4, "minute": 18}
